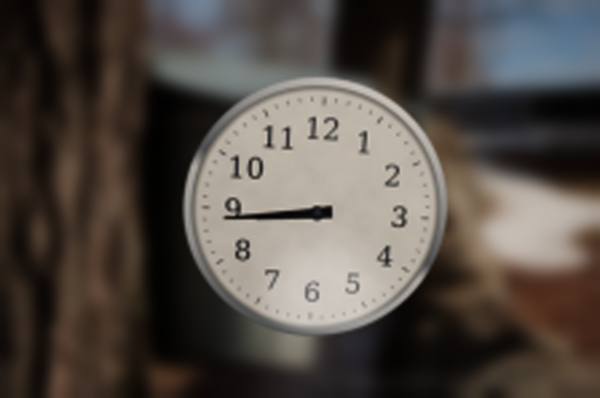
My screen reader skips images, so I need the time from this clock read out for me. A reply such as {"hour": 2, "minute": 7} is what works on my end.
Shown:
{"hour": 8, "minute": 44}
